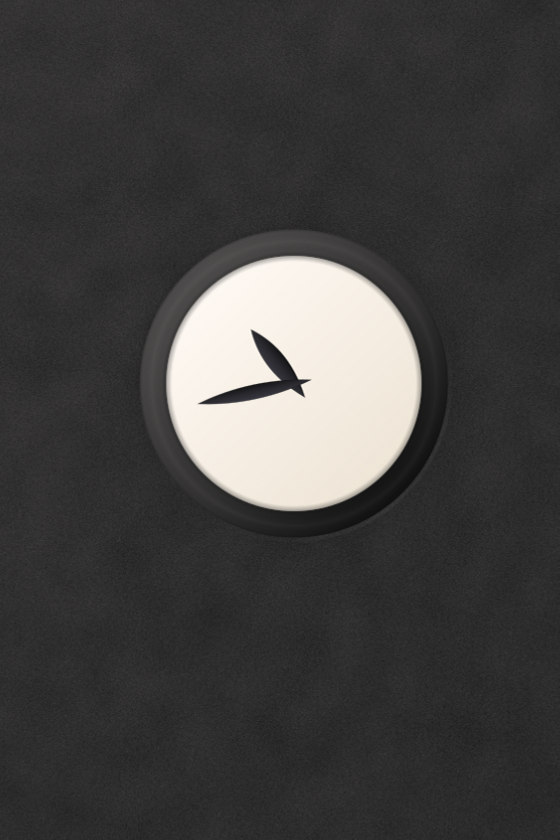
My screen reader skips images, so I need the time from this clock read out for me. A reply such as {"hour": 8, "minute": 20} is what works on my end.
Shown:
{"hour": 10, "minute": 43}
